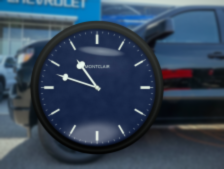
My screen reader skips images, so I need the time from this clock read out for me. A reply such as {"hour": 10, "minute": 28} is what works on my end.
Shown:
{"hour": 10, "minute": 48}
